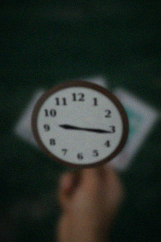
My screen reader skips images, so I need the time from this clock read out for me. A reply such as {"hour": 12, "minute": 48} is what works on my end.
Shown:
{"hour": 9, "minute": 16}
